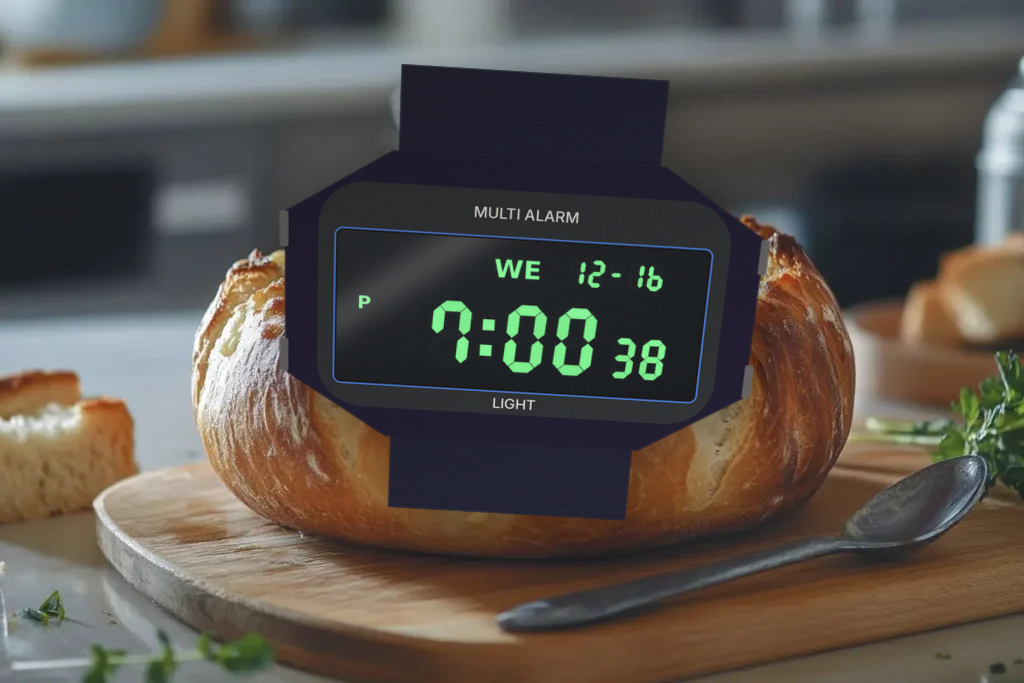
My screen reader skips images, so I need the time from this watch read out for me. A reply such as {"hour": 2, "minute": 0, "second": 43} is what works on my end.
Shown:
{"hour": 7, "minute": 0, "second": 38}
